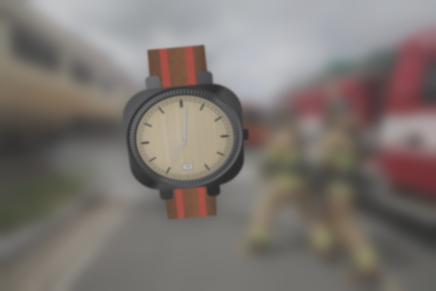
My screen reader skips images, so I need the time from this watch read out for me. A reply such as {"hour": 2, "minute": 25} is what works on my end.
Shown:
{"hour": 7, "minute": 1}
